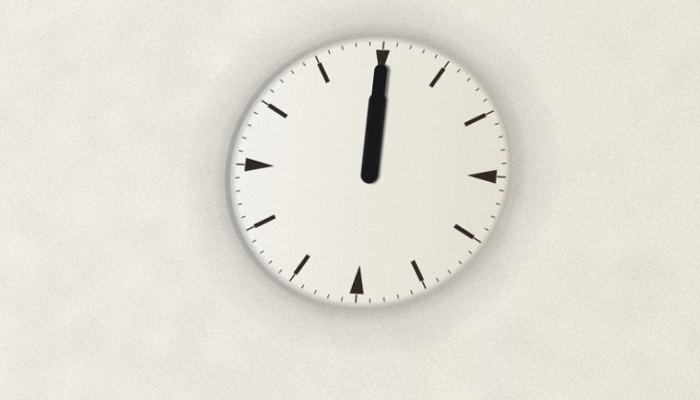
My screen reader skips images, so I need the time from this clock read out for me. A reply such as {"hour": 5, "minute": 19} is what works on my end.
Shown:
{"hour": 12, "minute": 0}
